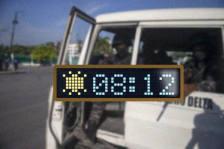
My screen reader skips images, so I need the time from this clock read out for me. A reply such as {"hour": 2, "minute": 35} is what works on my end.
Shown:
{"hour": 8, "minute": 12}
